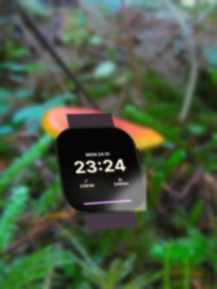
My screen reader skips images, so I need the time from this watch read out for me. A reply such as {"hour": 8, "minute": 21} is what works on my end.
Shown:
{"hour": 23, "minute": 24}
